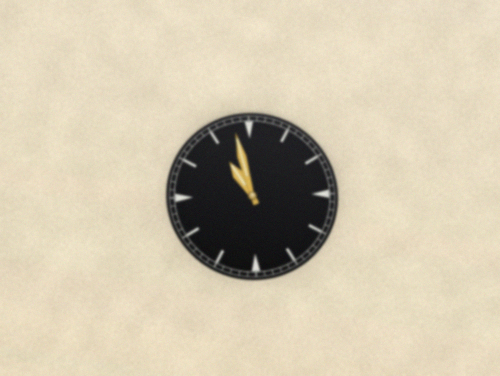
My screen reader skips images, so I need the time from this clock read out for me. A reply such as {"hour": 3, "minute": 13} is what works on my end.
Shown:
{"hour": 10, "minute": 58}
